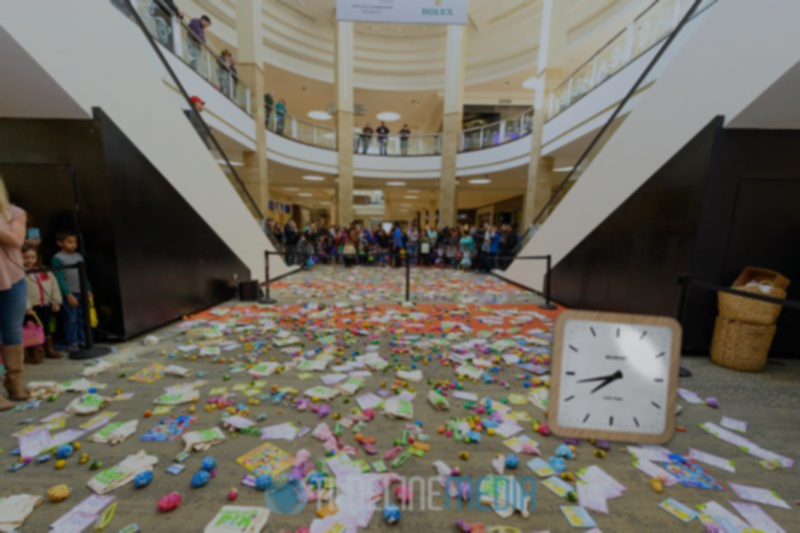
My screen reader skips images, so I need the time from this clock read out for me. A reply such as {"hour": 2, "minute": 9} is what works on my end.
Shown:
{"hour": 7, "minute": 43}
